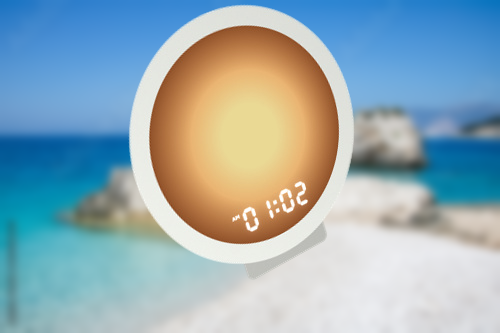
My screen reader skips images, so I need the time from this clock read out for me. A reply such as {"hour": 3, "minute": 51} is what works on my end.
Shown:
{"hour": 1, "minute": 2}
